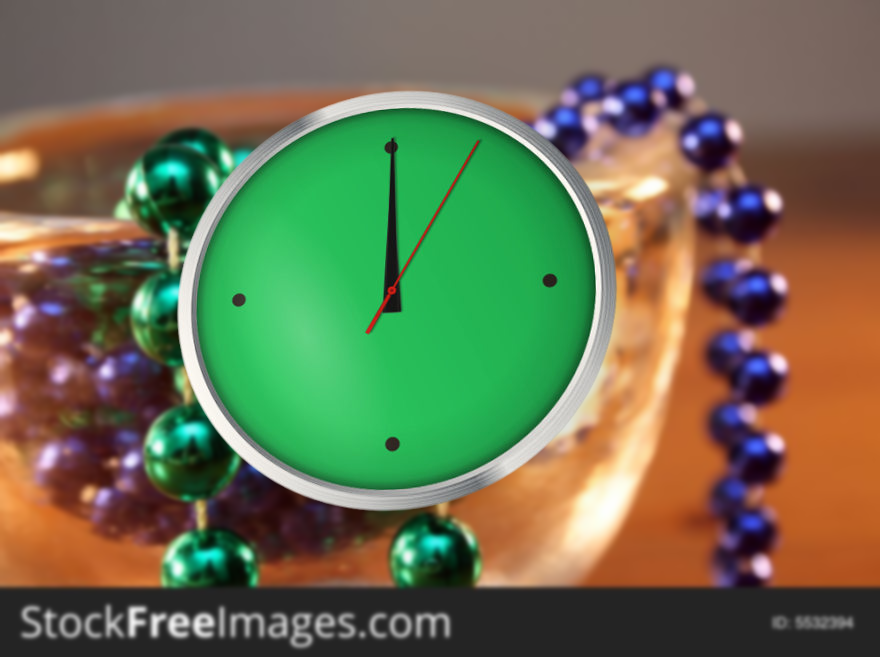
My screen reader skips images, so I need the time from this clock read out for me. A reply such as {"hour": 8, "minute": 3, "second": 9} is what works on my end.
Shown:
{"hour": 12, "minute": 0, "second": 5}
